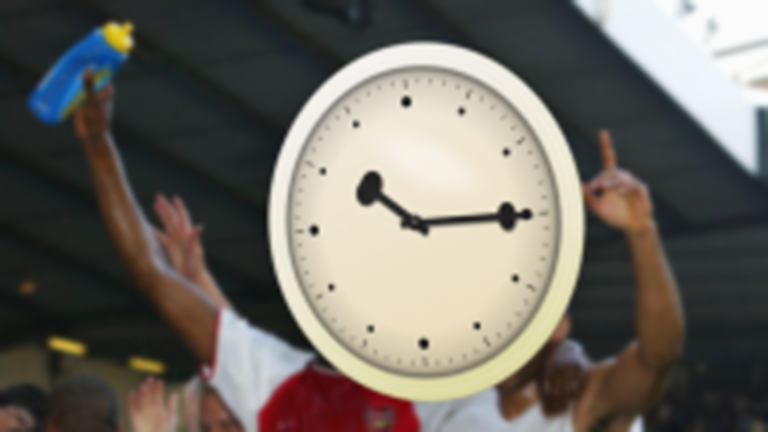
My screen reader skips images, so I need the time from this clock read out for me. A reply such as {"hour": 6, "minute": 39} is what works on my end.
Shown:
{"hour": 10, "minute": 15}
